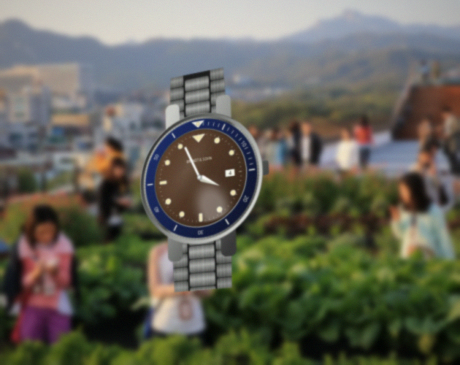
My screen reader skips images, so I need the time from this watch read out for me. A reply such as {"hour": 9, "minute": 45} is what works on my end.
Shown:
{"hour": 3, "minute": 56}
